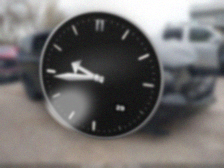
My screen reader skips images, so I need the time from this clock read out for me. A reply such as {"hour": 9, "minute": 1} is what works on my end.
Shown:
{"hour": 9, "minute": 44}
